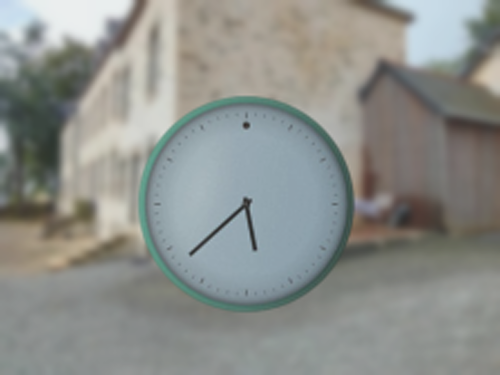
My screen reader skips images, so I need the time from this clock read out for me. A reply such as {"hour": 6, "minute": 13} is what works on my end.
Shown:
{"hour": 5, "minute": 38}
